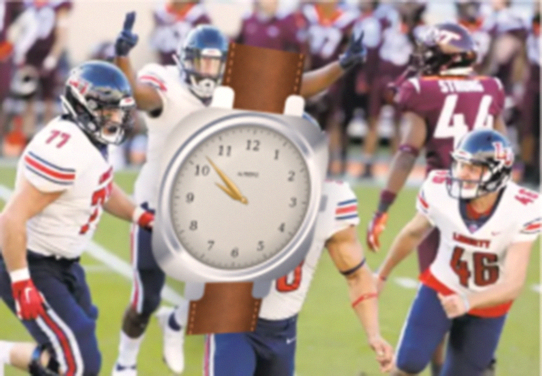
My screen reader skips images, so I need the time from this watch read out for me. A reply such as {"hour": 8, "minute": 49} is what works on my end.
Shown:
{"hour": 9, "minute": 52}
